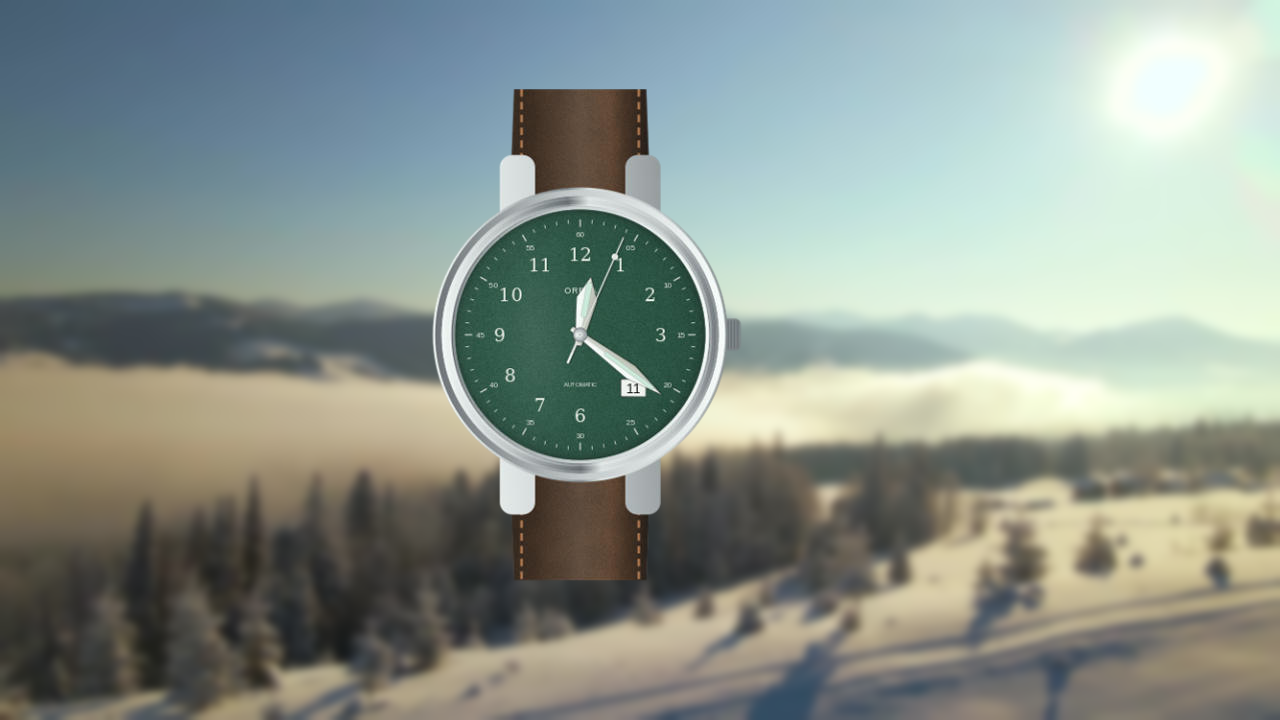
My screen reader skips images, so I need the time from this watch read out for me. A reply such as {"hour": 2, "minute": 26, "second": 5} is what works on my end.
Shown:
{"hour": 12, "minute": 21, "second": 4}
